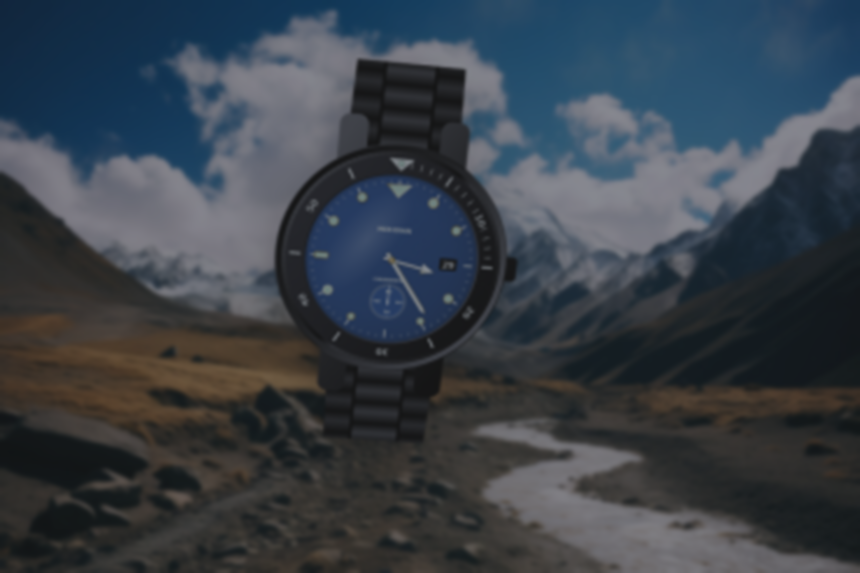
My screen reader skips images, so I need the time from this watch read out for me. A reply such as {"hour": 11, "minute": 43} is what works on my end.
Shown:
{"hour": 3, "minute": 24}
